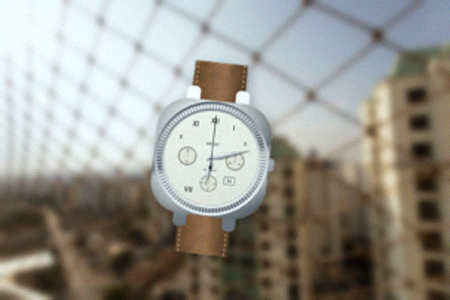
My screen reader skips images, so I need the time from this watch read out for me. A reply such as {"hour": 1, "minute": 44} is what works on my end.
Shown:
{"hour": 6, "minute": 12}
